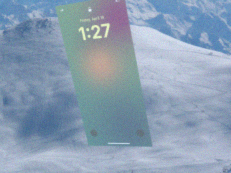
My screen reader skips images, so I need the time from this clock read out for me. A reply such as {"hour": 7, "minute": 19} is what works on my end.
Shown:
{"hour": 1, "minute": 27}
